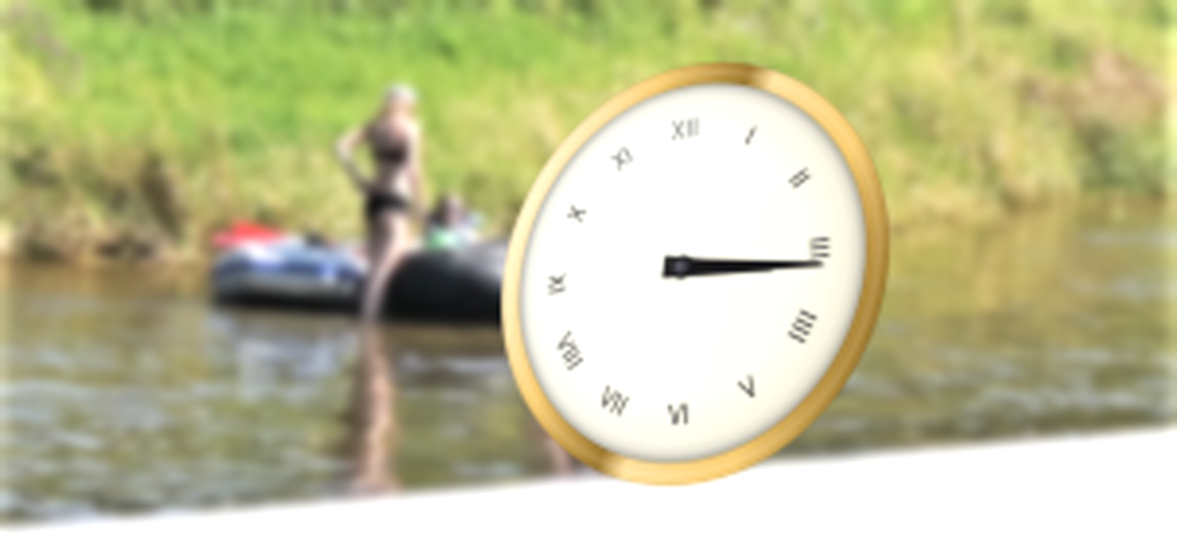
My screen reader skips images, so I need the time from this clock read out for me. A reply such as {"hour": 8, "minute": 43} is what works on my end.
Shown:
{"hour": 3, "minute": 16}
